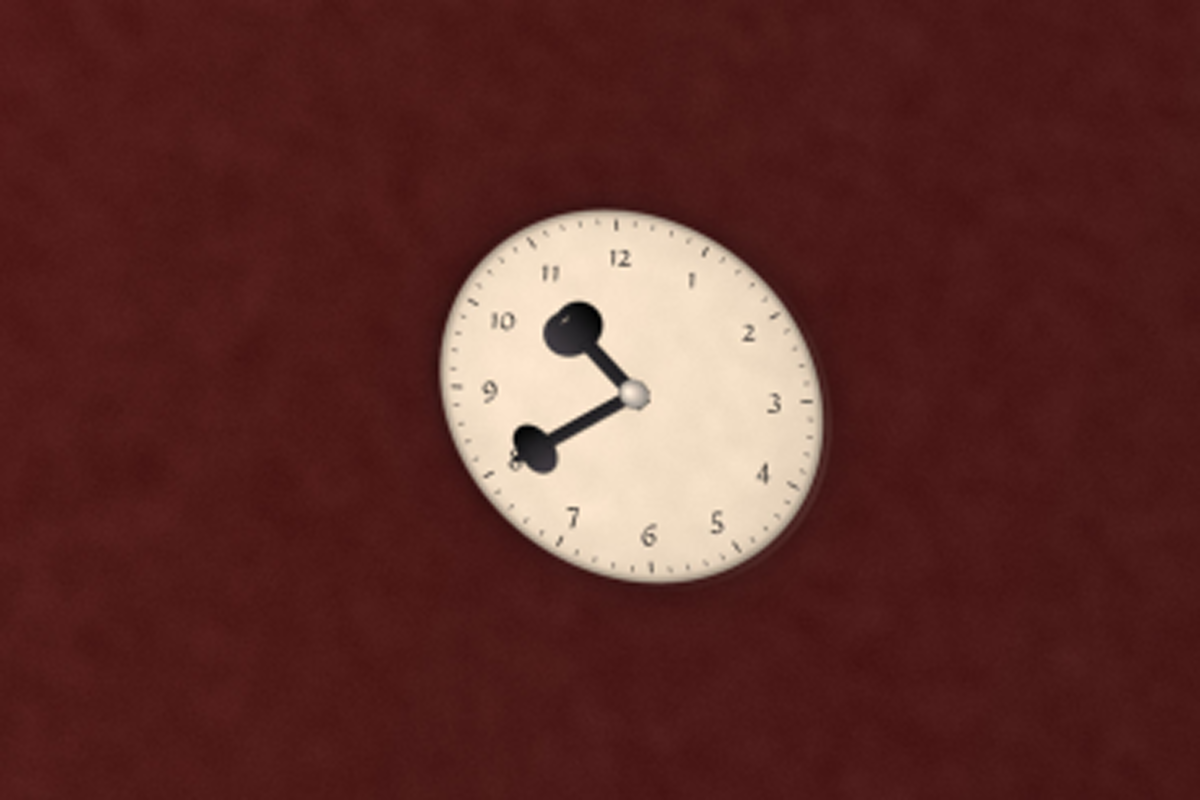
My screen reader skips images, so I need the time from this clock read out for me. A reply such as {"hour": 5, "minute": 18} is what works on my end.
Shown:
{"hour": 10, "minute": 40}
